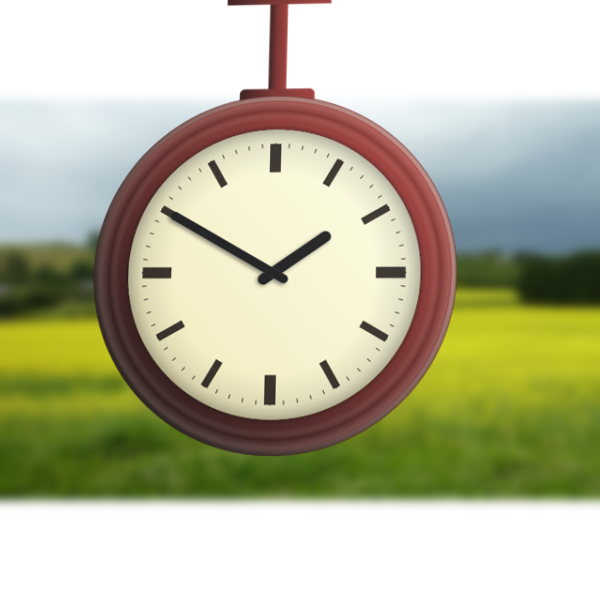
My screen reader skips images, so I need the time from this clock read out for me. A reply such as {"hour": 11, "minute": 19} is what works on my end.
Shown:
{"hour": 1, "minute": 50}
